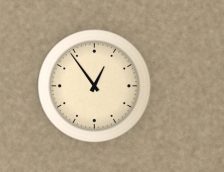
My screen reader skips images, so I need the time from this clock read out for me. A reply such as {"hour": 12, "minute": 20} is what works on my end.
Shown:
{"hour": 12, "minute": 54}
